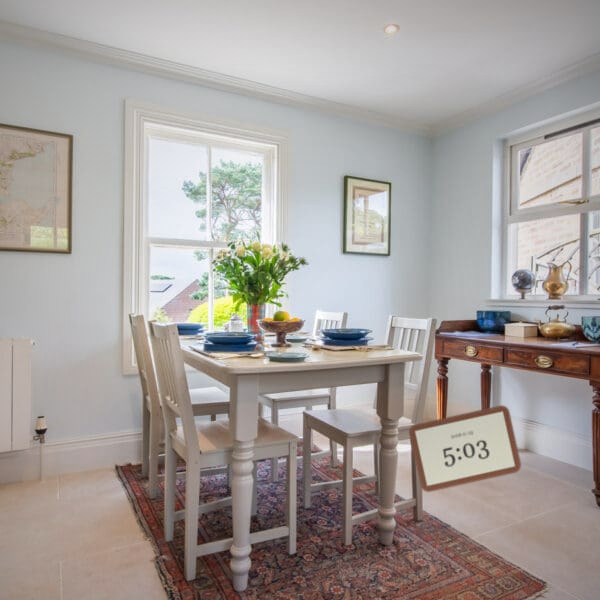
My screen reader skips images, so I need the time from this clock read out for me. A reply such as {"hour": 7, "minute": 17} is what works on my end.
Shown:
{"hour": 5, "minute": 3}
